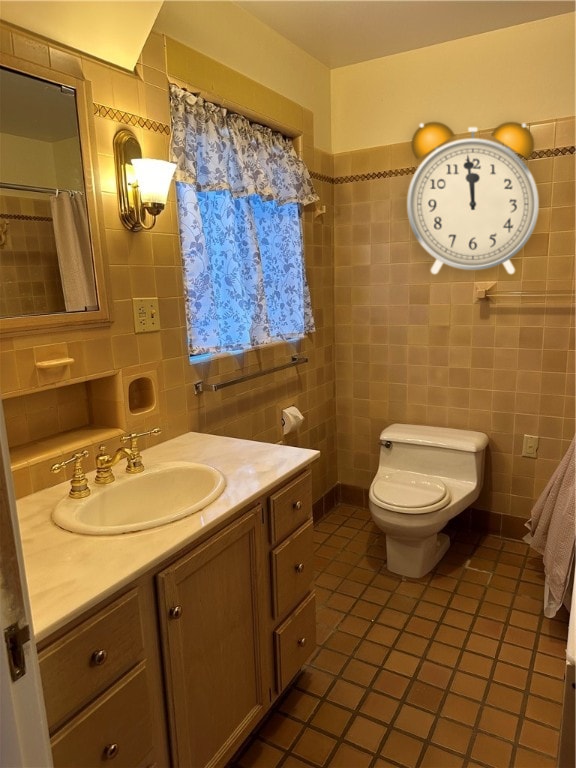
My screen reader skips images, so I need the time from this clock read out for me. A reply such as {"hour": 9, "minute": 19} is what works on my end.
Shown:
{"hour": 11, "minute": 59}
